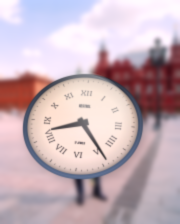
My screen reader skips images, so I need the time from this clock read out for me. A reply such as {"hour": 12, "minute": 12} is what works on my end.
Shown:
{"hour": 8, "minute": 24}
